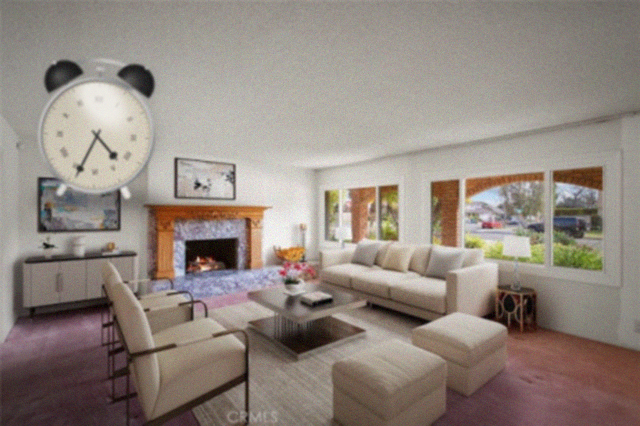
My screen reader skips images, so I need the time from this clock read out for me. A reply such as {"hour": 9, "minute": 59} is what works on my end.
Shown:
{"hour": 4, "minute": 34}
